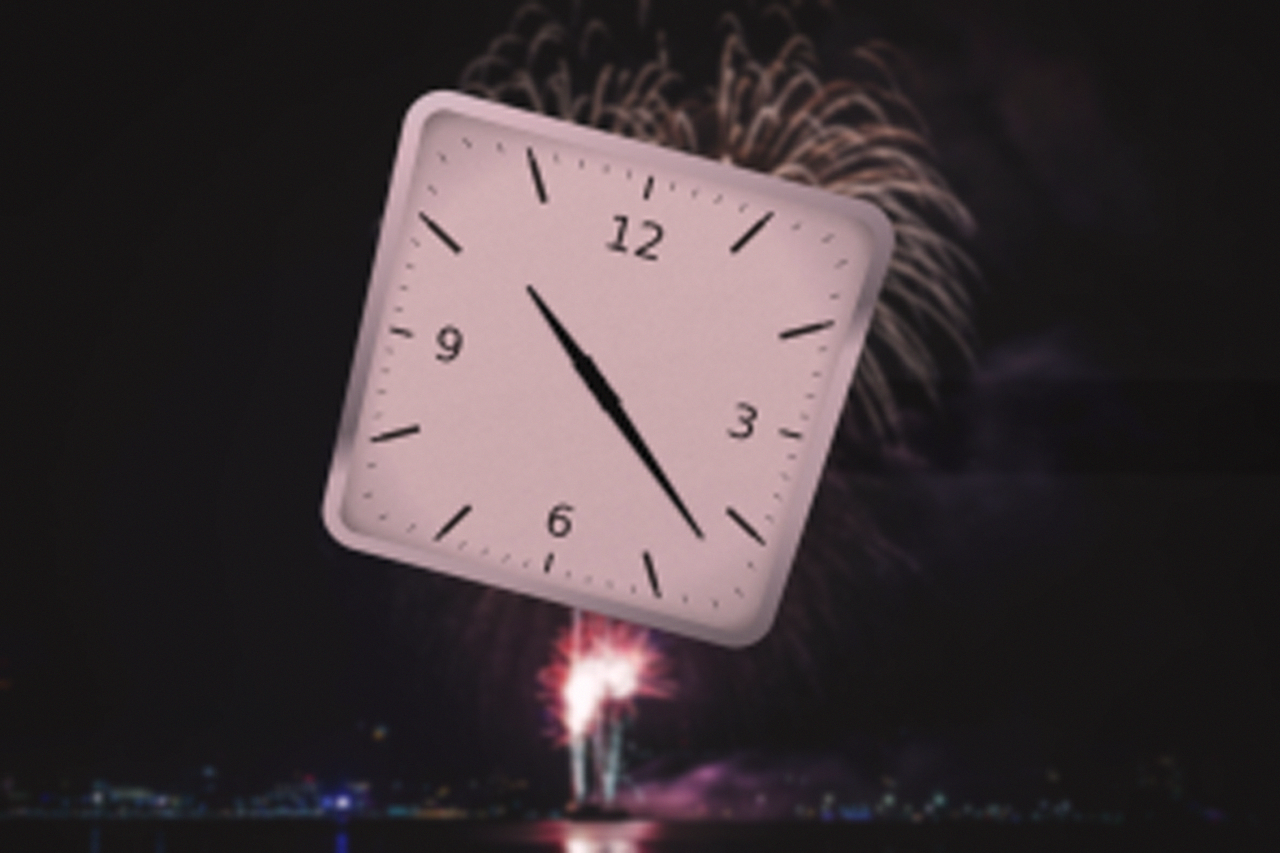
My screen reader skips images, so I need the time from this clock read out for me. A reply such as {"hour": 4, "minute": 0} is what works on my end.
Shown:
{"hour": 10, "minute": 22}
